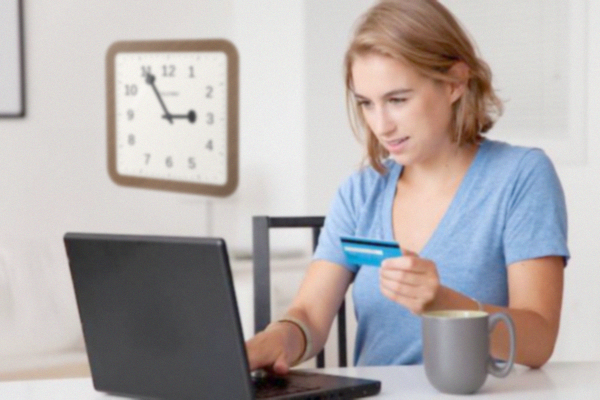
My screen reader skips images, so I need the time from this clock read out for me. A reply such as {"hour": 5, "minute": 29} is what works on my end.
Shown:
{"hour": 2, "minute": 55}
